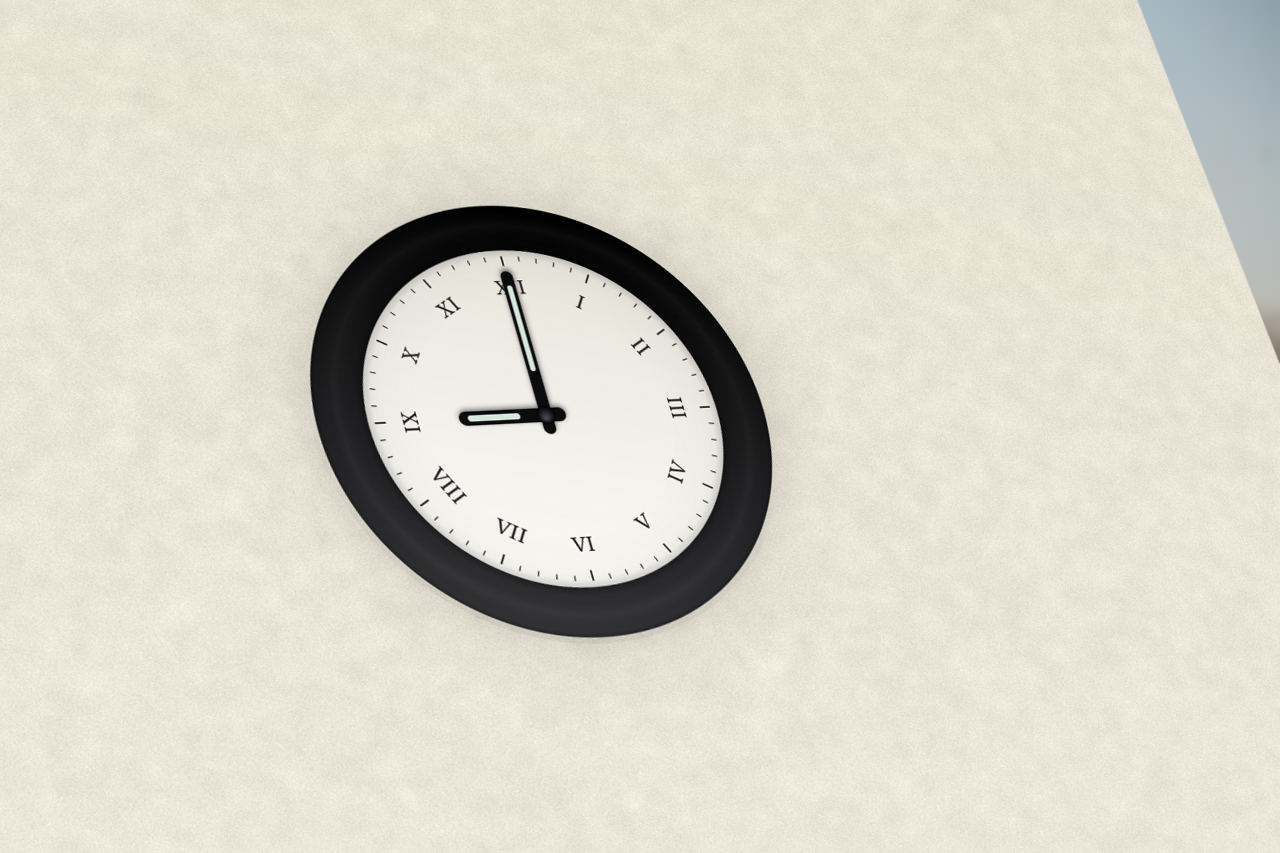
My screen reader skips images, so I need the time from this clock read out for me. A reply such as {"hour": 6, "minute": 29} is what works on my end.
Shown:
{"hour": 9, "minute": 0}
